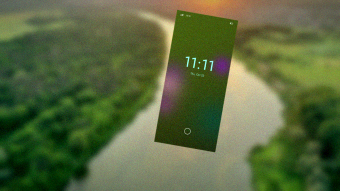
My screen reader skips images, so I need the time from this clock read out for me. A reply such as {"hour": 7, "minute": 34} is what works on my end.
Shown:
{"hour": 11, "minute": 11}
